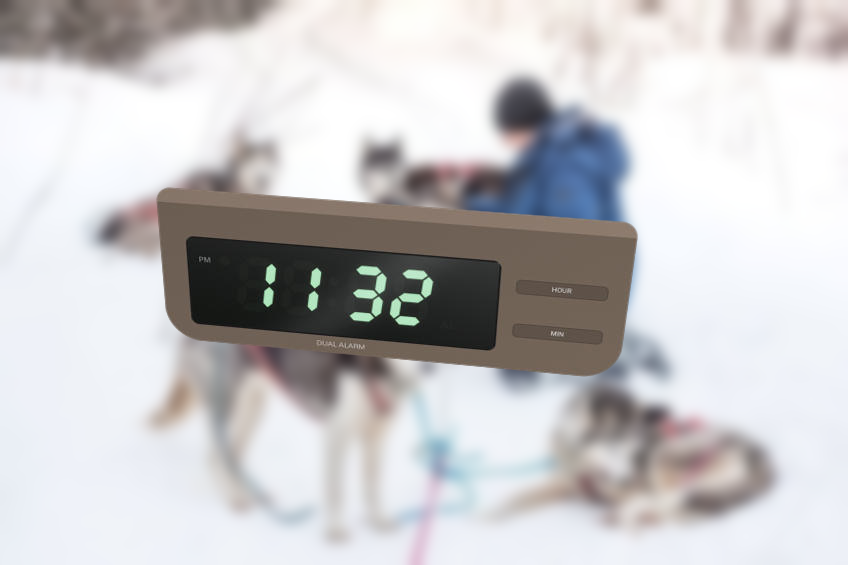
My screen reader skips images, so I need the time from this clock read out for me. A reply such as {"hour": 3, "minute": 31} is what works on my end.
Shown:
{"hour": 11, "minute": 32}
